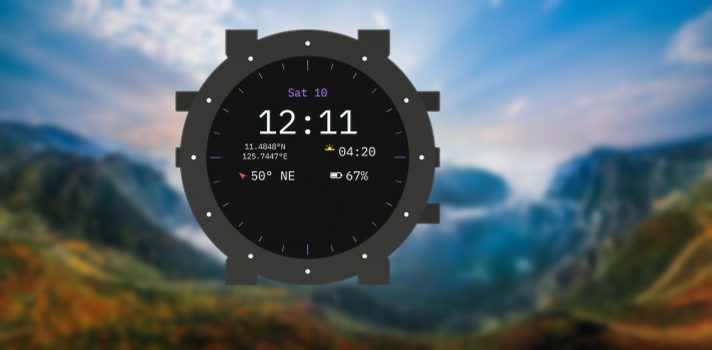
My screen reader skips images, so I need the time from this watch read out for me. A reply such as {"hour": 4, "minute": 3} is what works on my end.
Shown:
{"hour": 12, "minute": 11}
